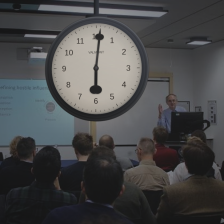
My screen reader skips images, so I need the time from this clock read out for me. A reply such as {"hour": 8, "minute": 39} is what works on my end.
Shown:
{"hour": 6, "minute": 1}
